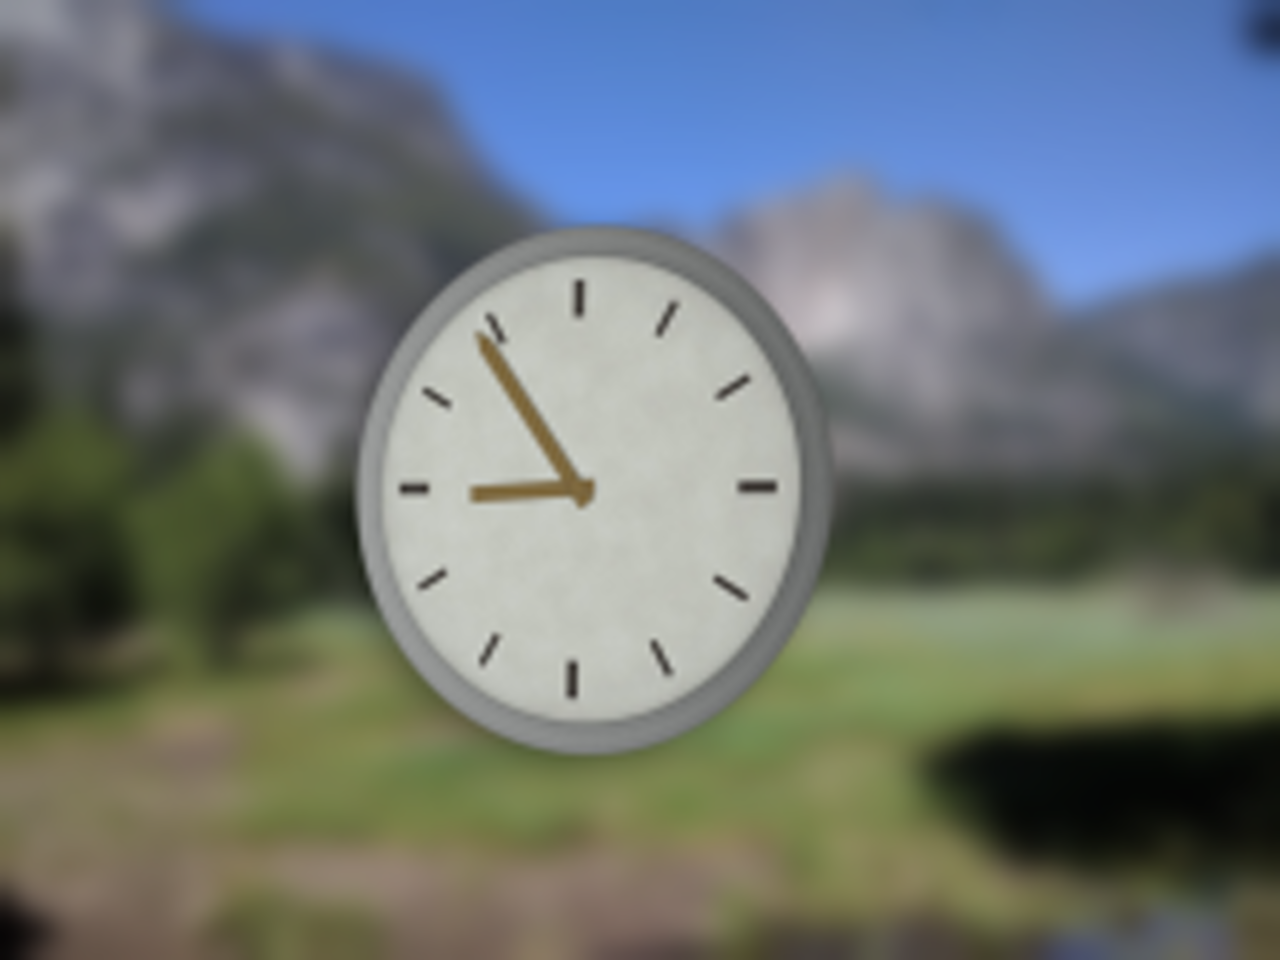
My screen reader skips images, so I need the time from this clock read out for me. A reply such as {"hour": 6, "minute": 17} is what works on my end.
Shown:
{"hour": 8, "minute": 54}
